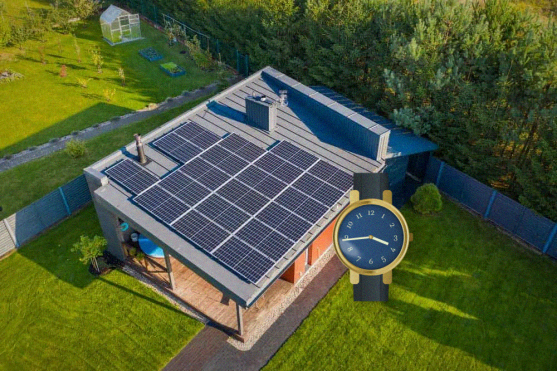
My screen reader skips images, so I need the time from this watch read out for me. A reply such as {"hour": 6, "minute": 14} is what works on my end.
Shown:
{"hour": 3, "minute": 44}
